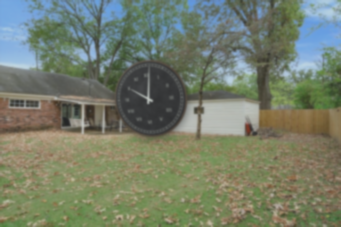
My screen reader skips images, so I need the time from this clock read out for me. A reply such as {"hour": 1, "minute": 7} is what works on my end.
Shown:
{"hour": 10, "minute": 1}
